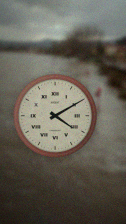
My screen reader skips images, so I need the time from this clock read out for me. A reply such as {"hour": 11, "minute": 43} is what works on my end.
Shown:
{"hour": 4, "minute": 10}
